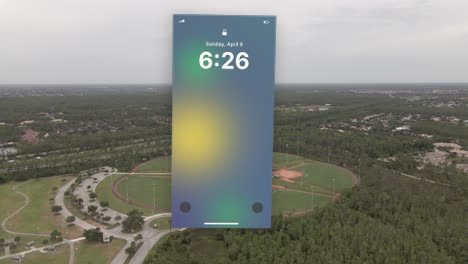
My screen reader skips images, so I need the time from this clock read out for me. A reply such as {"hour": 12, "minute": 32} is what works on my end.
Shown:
{"hour": 6, "minute": 26}
